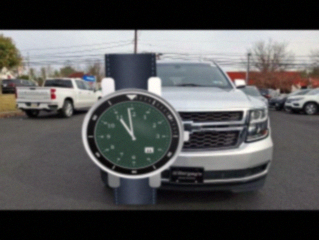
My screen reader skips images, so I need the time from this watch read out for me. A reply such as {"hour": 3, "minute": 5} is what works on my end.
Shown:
{"hour": 10, "minute": 59}
